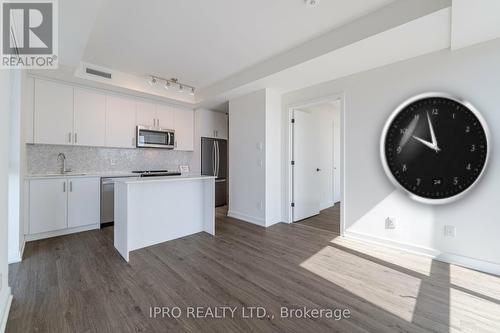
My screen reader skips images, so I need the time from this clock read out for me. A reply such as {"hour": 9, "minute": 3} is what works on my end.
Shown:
{"hour": 9, "minute": 58}
